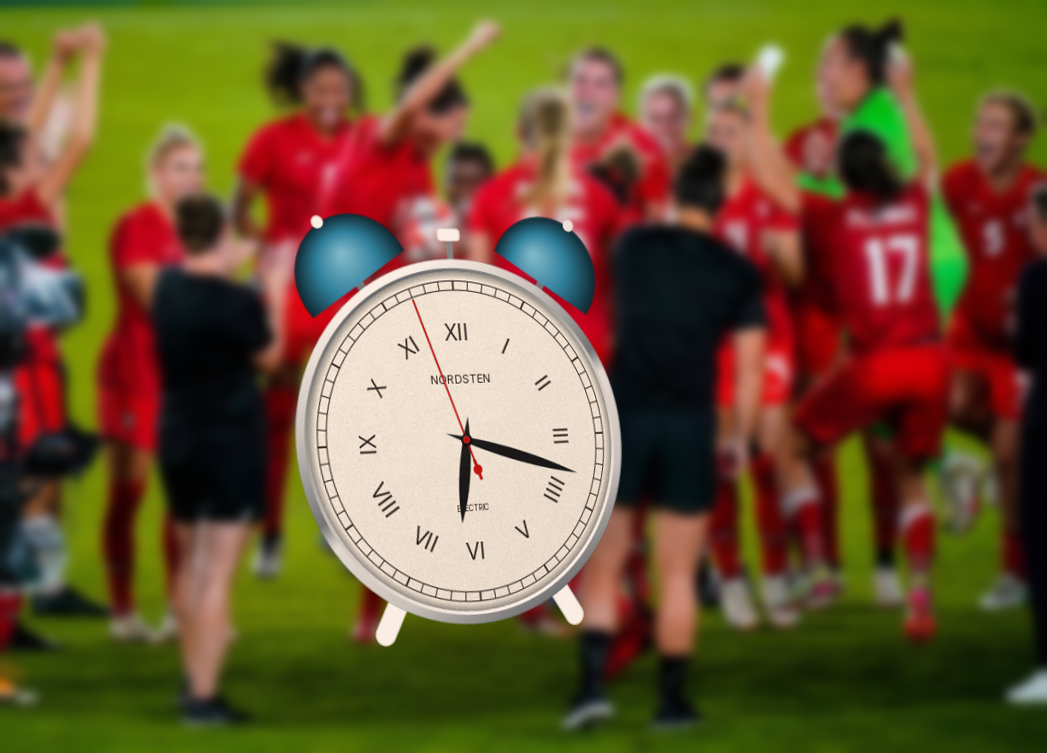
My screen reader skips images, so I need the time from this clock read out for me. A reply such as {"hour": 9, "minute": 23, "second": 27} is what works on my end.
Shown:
{"hour": 6, "minute": 17, "second": 57}
